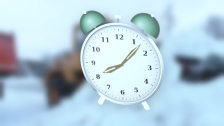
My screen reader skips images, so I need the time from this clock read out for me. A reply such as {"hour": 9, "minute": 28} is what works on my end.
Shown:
{"hour": 8, "minute": 7}
